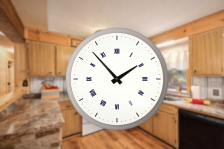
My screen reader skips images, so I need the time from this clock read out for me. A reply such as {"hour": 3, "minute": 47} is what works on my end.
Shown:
{"hour": 1, "minute": 53}
